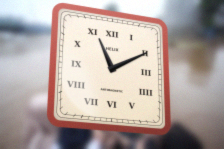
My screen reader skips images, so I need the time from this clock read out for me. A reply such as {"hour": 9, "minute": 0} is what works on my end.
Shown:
{"hour": 11, "minute": 10}
